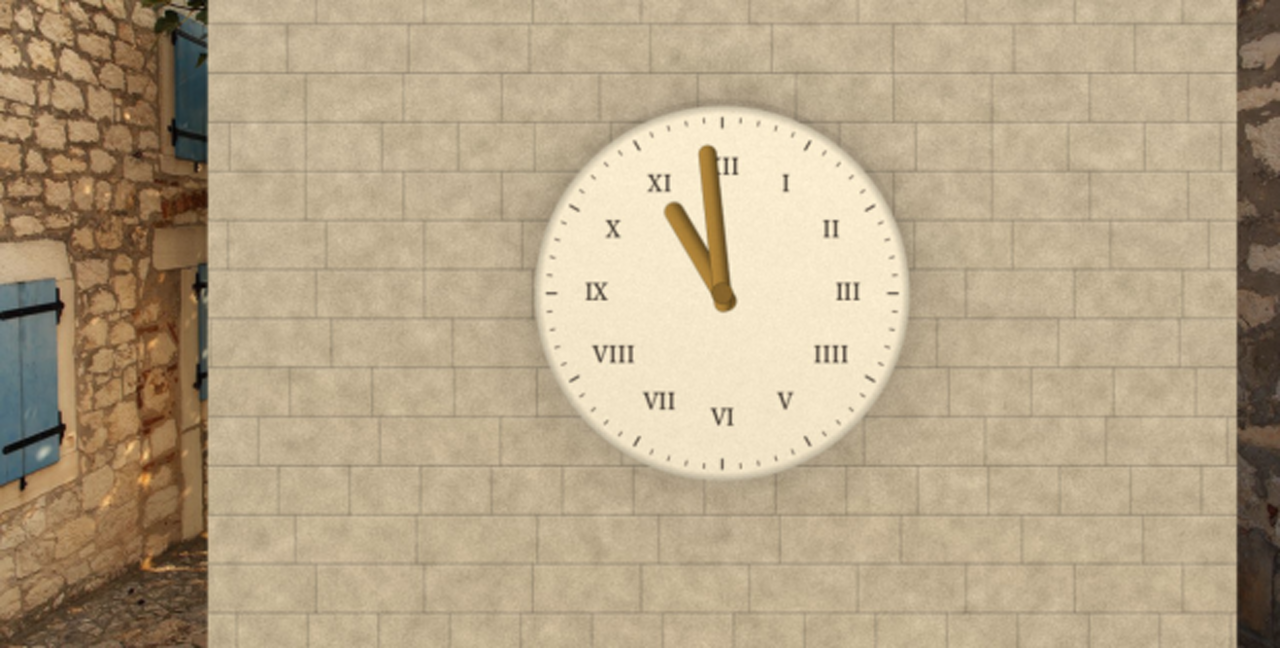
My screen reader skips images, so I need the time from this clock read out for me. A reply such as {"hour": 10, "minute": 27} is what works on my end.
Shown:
{"hour": 10, "minute": 59}
